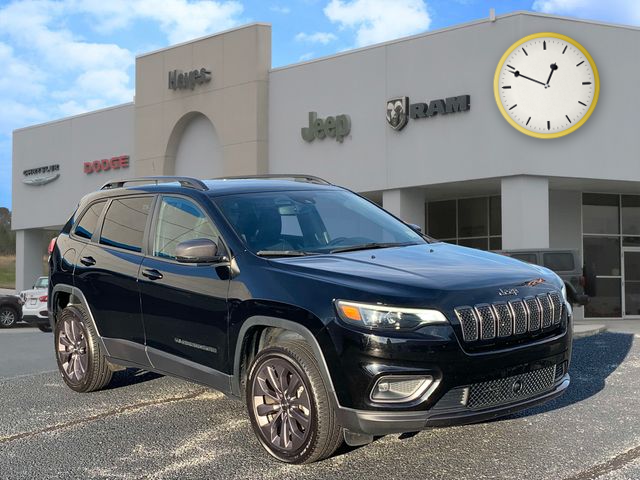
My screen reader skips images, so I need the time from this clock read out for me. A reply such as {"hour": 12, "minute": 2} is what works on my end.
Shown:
{"hour": 12, "minute": 49}
